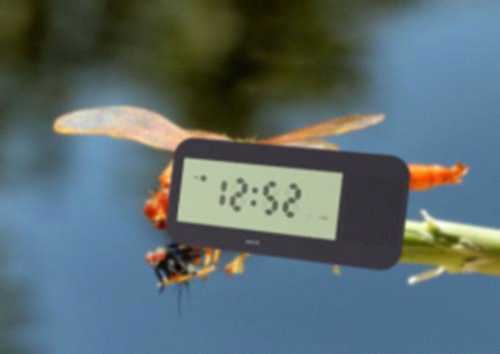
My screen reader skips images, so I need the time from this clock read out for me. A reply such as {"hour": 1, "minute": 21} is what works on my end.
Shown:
{"hour": 12, "minute": 52}
